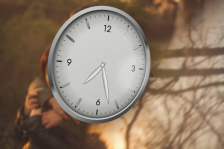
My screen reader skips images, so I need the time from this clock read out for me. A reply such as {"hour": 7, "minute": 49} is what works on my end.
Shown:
{"hour": 7, "minute": 27}
